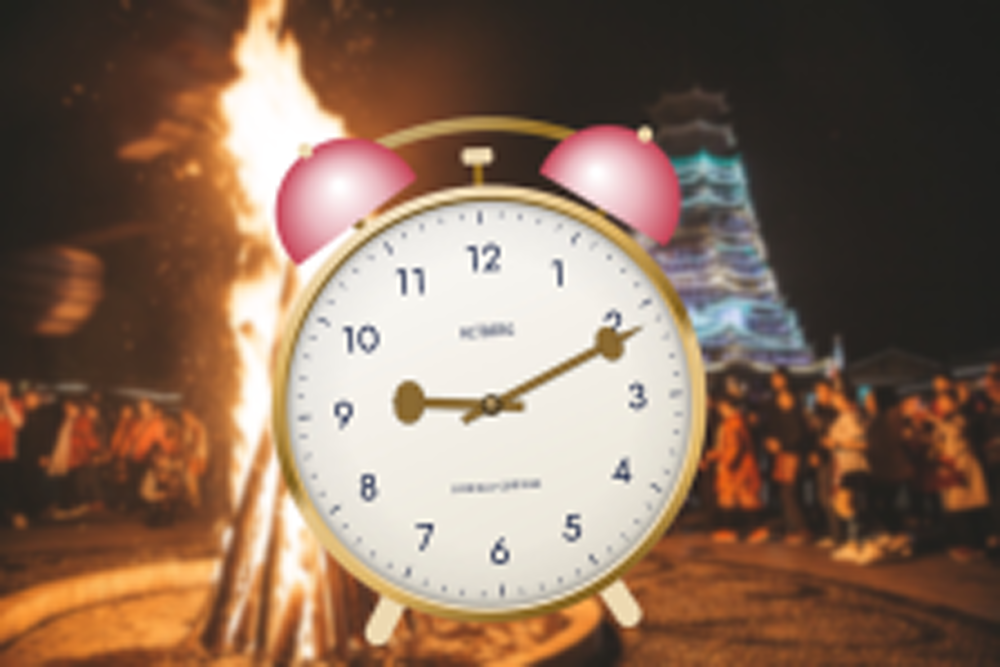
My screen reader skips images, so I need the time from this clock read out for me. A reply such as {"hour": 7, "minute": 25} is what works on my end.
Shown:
{"hour": 9, "minute": 11}
